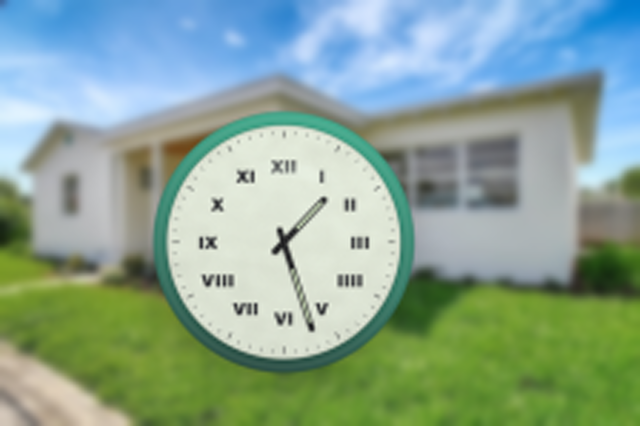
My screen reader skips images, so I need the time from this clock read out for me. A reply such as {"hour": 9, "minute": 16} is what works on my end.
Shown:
{"hour": 1, "minute": 27}
